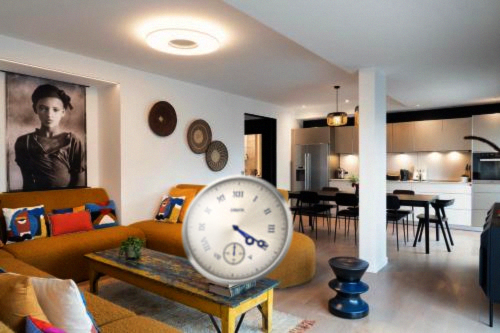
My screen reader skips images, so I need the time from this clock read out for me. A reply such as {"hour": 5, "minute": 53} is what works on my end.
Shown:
{"hour": 4, "minute": 20}
